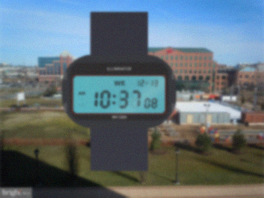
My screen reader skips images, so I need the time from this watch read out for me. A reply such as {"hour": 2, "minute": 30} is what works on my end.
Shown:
{"hour": 10, "minute": 37}
